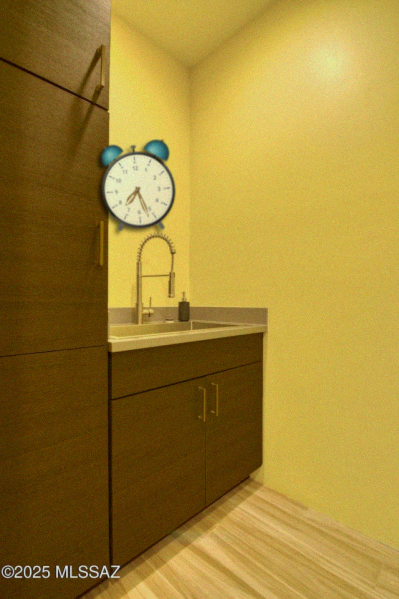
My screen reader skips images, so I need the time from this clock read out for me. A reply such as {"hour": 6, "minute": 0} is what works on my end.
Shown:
{"hour": 7, "minute": 27}
